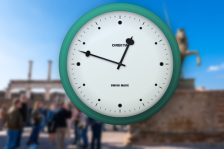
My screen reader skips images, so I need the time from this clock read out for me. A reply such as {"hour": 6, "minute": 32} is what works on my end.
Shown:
{"hour": 12, "minute": 48}
